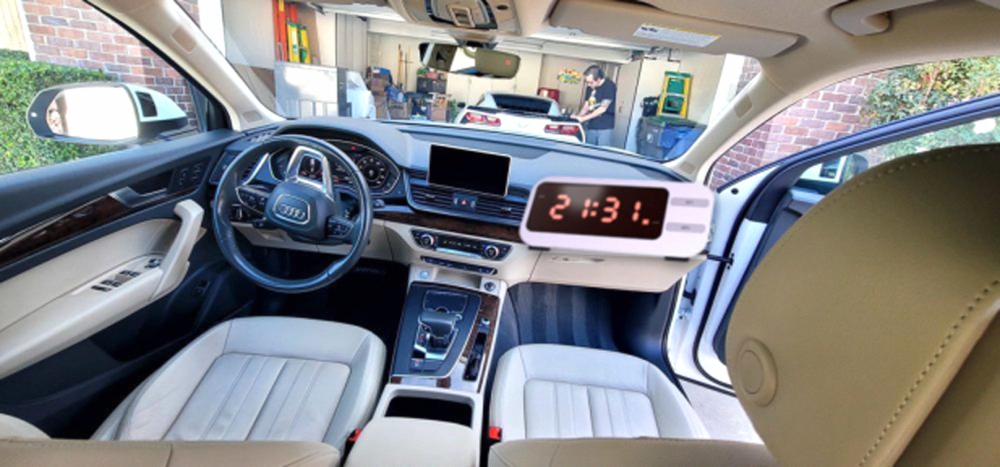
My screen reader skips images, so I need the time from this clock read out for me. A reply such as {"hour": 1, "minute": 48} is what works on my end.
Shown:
{"hour": 21, "minute": 31}
